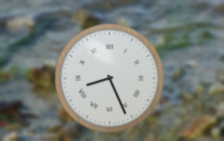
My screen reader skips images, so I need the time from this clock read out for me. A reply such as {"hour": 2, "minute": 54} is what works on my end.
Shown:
{"hour": 8, "minute": 26}
